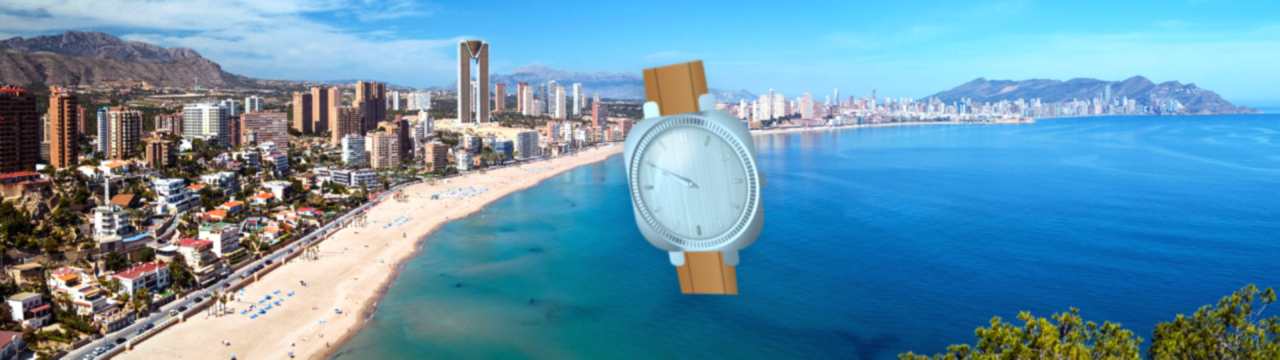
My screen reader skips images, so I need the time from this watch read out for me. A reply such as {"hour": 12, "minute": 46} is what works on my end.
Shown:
{"hour": 9, "minute": 50}
